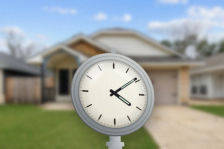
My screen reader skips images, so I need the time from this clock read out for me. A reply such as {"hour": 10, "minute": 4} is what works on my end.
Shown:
{"hour": 4, "minute": 9}
